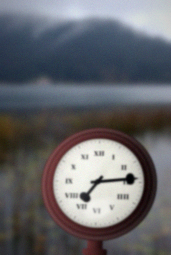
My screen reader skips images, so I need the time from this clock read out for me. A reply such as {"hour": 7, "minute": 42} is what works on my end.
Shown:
{"hour": 7, "minute": 14}
